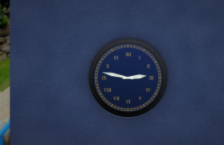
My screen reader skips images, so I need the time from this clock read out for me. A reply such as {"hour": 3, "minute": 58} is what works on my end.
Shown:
{"hour": 2, "minute": 47}
